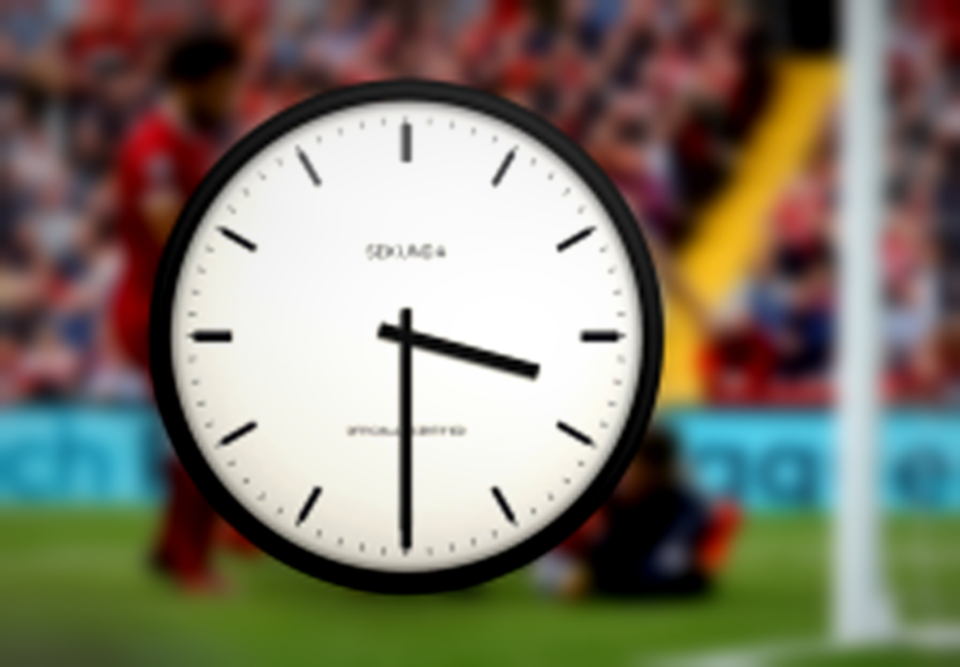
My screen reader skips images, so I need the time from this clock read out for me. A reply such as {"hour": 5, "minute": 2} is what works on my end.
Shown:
{"hour": 3, "minute": 30}
